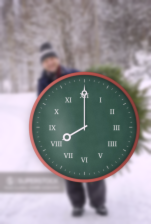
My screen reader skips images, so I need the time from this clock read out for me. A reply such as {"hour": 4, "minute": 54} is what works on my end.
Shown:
{"hour": 8, "minute": 0}
